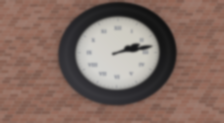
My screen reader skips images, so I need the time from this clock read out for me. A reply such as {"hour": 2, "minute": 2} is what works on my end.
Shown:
{"hour": 2, "minute": 13}
